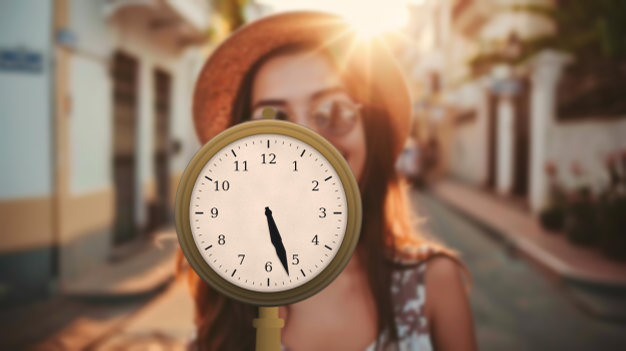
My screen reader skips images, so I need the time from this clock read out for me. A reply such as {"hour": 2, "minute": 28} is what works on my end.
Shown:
{"hour": 5, "minute": 27}
